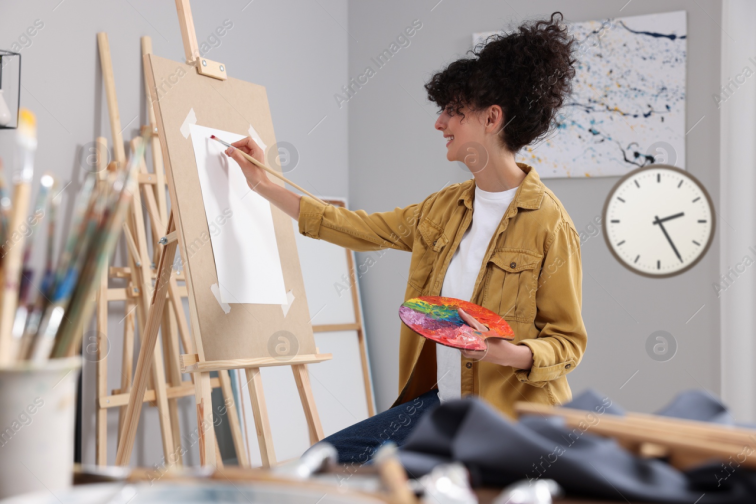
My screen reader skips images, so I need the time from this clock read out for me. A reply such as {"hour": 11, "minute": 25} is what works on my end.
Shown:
{"hour": 2, "minute": 25}
